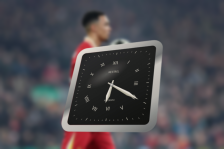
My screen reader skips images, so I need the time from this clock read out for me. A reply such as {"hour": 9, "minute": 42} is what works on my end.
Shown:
{"hour": 6, "minute": 20}
